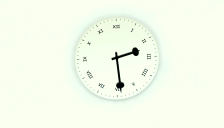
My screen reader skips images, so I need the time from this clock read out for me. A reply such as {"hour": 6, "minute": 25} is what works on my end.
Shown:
{"hour": 2, "minute": 29}
